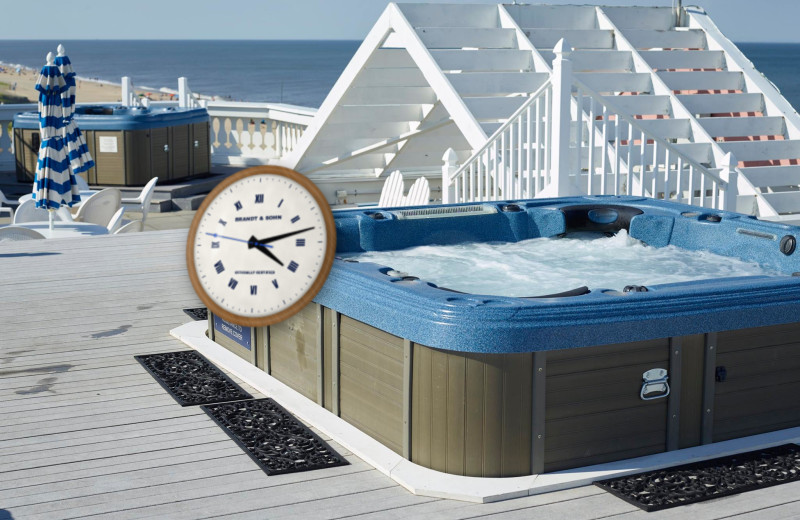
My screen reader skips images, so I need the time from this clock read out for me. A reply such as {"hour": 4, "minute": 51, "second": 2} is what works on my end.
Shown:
{"hour": 4, "minute": 12, "second": 47}
